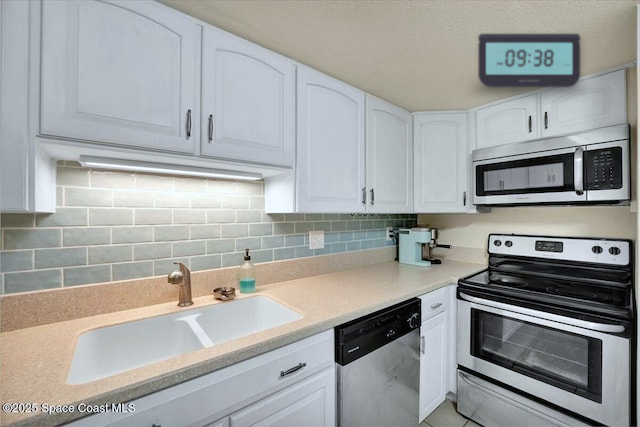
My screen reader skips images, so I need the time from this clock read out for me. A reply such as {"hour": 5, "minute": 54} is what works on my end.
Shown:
{"hour": 9, "minute": 38}
